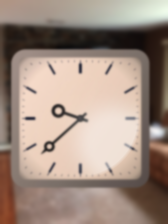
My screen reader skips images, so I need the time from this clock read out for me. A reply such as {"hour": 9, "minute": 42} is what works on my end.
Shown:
{"hour": 9, "minute": 38}
